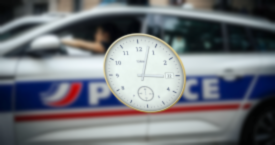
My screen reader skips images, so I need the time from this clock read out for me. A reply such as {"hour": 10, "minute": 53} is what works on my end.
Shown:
{"hour": 3, "minute": 3}
